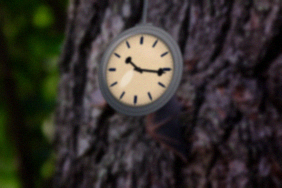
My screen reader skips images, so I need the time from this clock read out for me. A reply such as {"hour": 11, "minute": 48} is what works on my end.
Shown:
{"hour": 10, "minute": 16}
